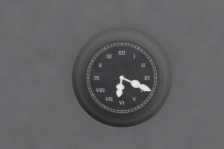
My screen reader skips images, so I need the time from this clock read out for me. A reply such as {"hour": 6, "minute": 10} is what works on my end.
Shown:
{"hour": 6, "minute": 19}
